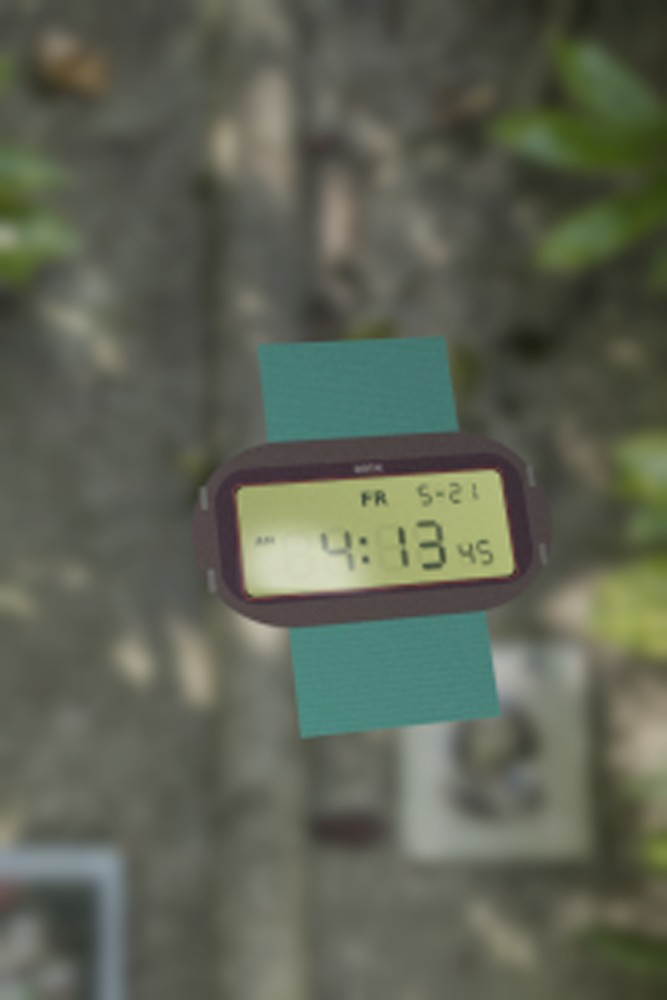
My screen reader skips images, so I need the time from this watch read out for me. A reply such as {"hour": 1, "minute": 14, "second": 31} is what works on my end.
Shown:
{"hour": 4, "minute": 13, "second": 45}
